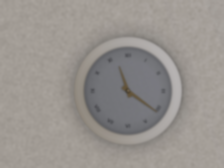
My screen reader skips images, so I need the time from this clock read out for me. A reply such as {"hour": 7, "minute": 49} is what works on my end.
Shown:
{"hour": 11, "minute": 21}
